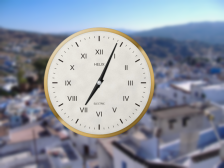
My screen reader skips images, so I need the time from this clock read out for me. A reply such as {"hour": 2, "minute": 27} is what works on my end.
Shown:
{"hour": 7, "minute": 4}
